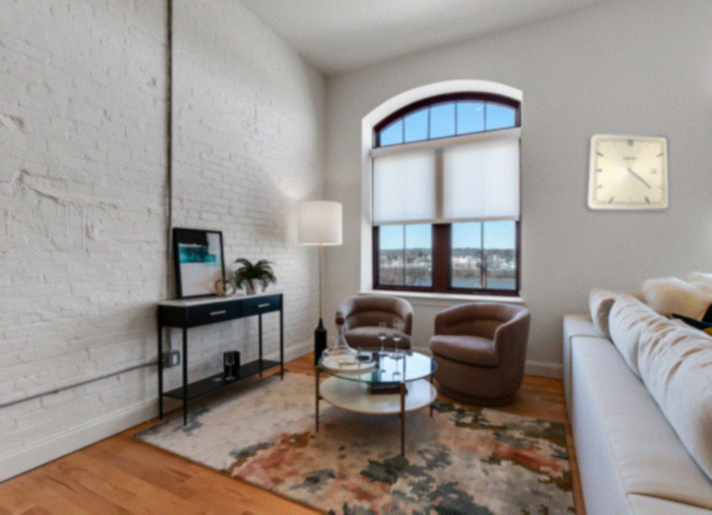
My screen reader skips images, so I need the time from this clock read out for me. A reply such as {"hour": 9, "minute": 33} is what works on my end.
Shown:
{"hour": 4, "minute": 22}
